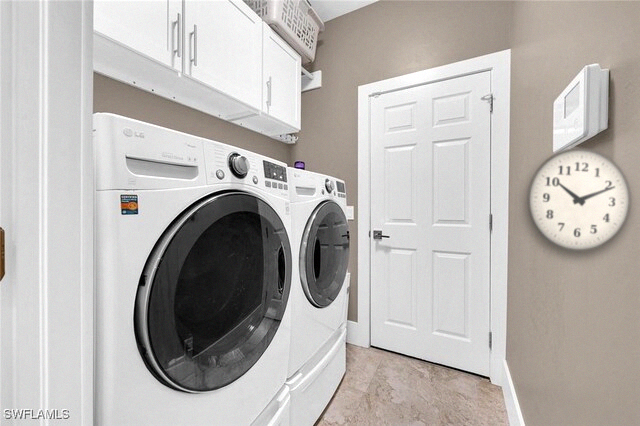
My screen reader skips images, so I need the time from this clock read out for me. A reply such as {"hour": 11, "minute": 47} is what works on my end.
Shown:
{"hour": 10, "minute": 11}
